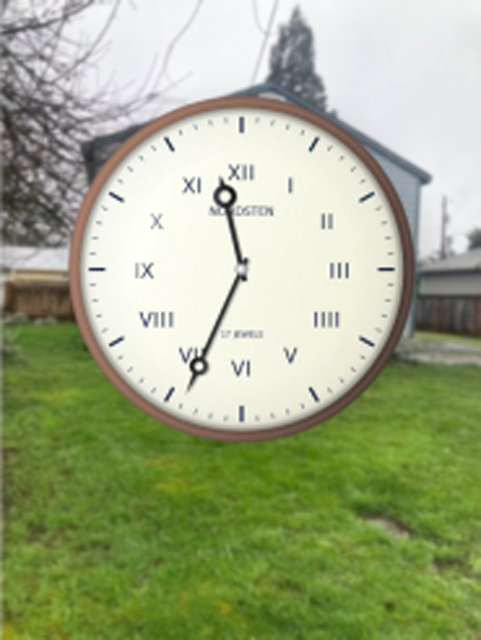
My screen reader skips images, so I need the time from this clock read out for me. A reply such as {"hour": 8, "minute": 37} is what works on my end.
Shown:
{"hour": 11, "minute": 34}
